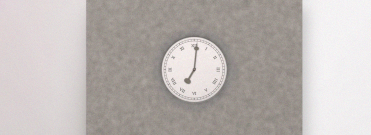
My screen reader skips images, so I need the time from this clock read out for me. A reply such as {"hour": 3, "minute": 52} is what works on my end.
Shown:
{"hour": 7, "minute": 1}
